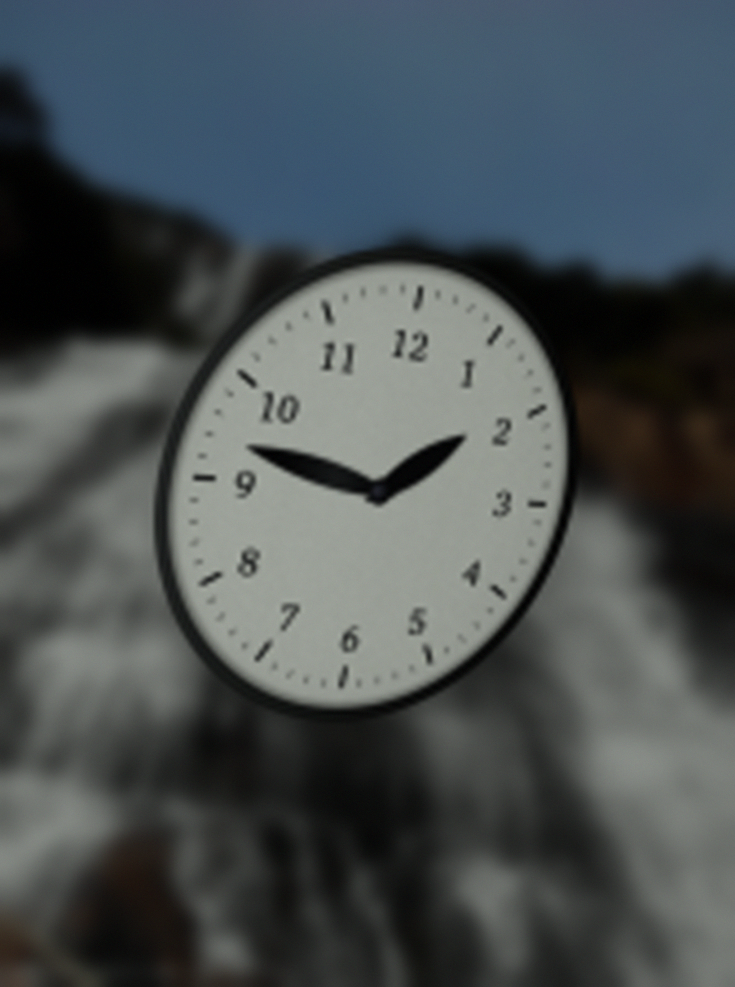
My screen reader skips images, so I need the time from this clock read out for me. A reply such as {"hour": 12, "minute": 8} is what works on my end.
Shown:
{"hour": 1, "minute": 47}
